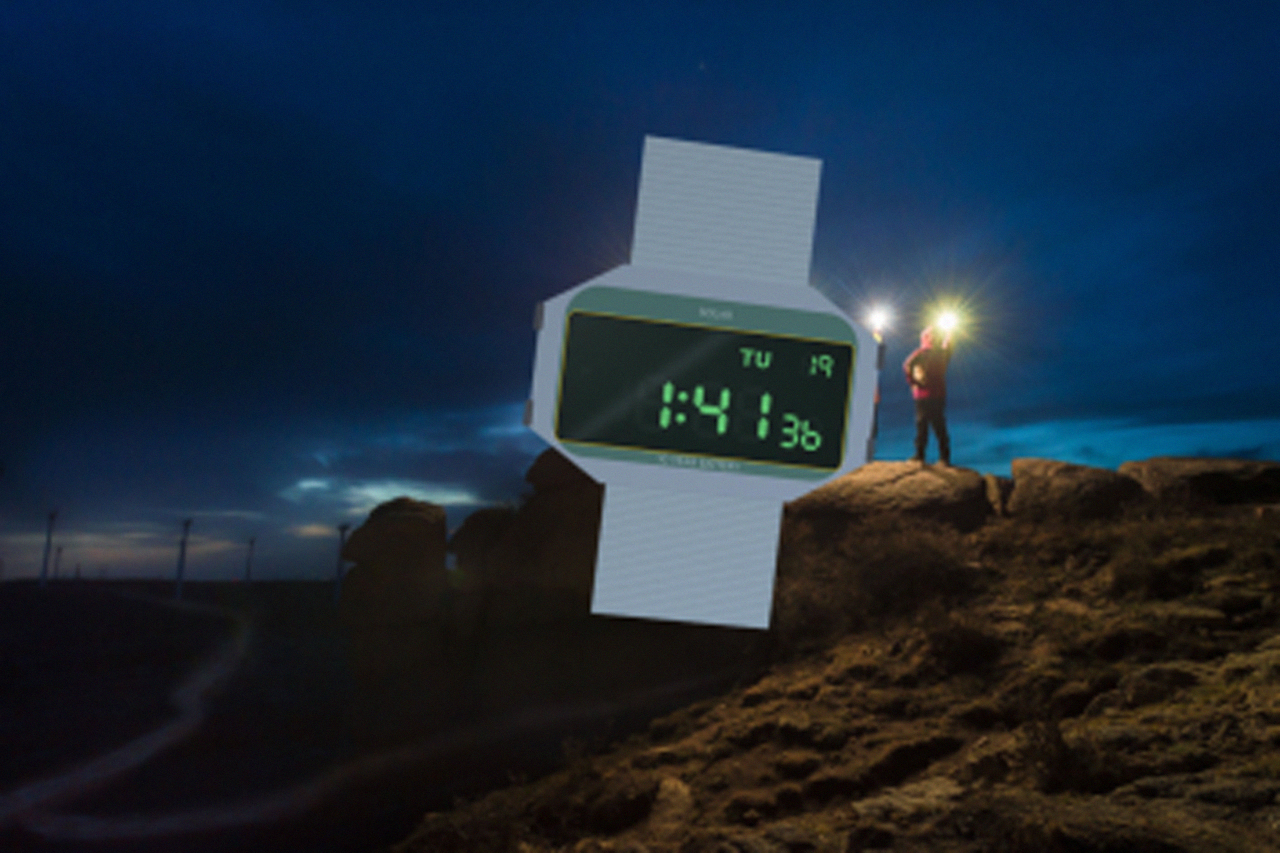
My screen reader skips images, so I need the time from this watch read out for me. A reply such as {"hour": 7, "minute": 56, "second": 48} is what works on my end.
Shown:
{"hour": 1, "minute": 41, "second": 36}
